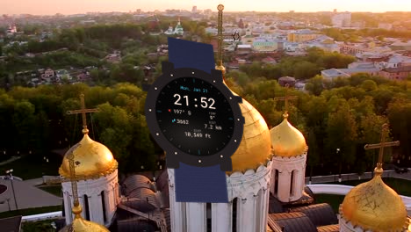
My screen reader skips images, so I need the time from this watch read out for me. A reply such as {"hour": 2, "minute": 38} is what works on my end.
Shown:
{"hour": 21, "minute": 52}
